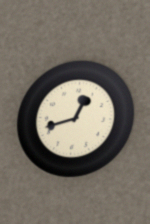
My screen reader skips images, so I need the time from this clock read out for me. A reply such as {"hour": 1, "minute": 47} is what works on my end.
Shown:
{"hour": 12, "minute": 42}
